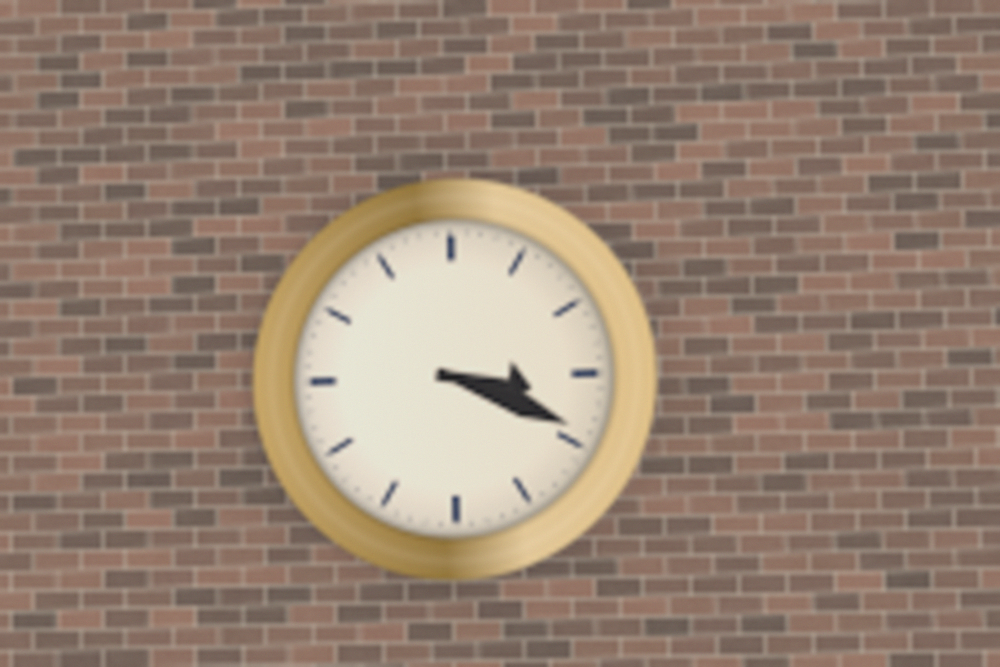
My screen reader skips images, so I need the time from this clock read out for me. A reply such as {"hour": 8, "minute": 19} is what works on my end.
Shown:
{"hour": 3, "minute": 19}
